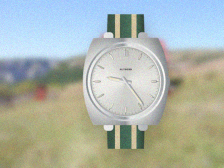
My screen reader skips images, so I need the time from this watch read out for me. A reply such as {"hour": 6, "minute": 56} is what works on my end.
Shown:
{"hour": 9, "minute": 24}
